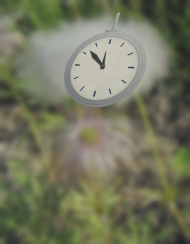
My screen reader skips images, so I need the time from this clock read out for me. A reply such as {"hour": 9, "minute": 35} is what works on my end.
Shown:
{"hour": 11, "minute": 52}
